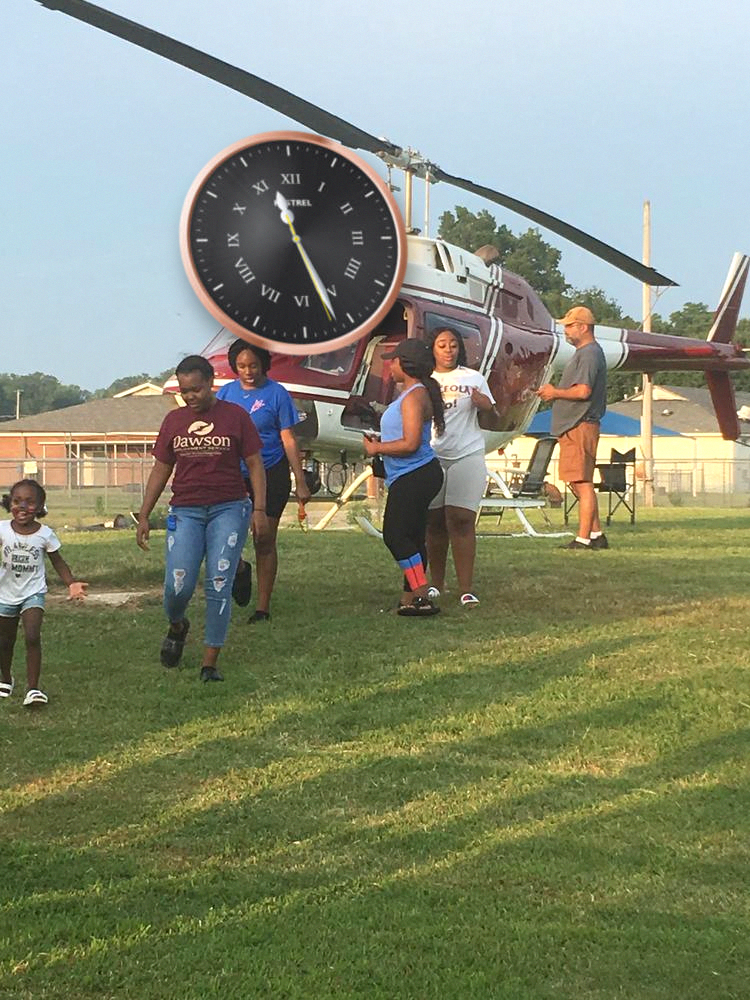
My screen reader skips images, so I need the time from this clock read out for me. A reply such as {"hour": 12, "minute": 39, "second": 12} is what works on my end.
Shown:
{"hour": 11, "minute": 26, "second": 27}
